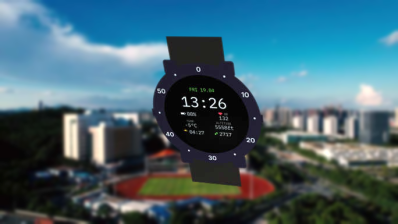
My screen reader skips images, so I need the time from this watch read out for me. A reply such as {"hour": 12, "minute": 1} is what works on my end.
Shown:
{"hour": 13, "minute": 26}
